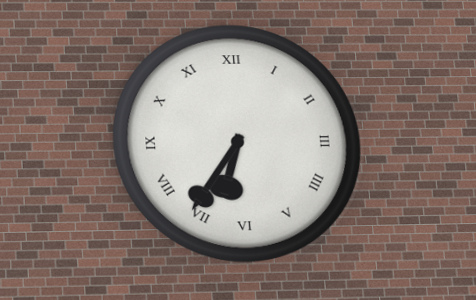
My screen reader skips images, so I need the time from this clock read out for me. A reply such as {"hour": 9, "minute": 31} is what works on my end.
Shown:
{"hour": 6, "minute": 36}
